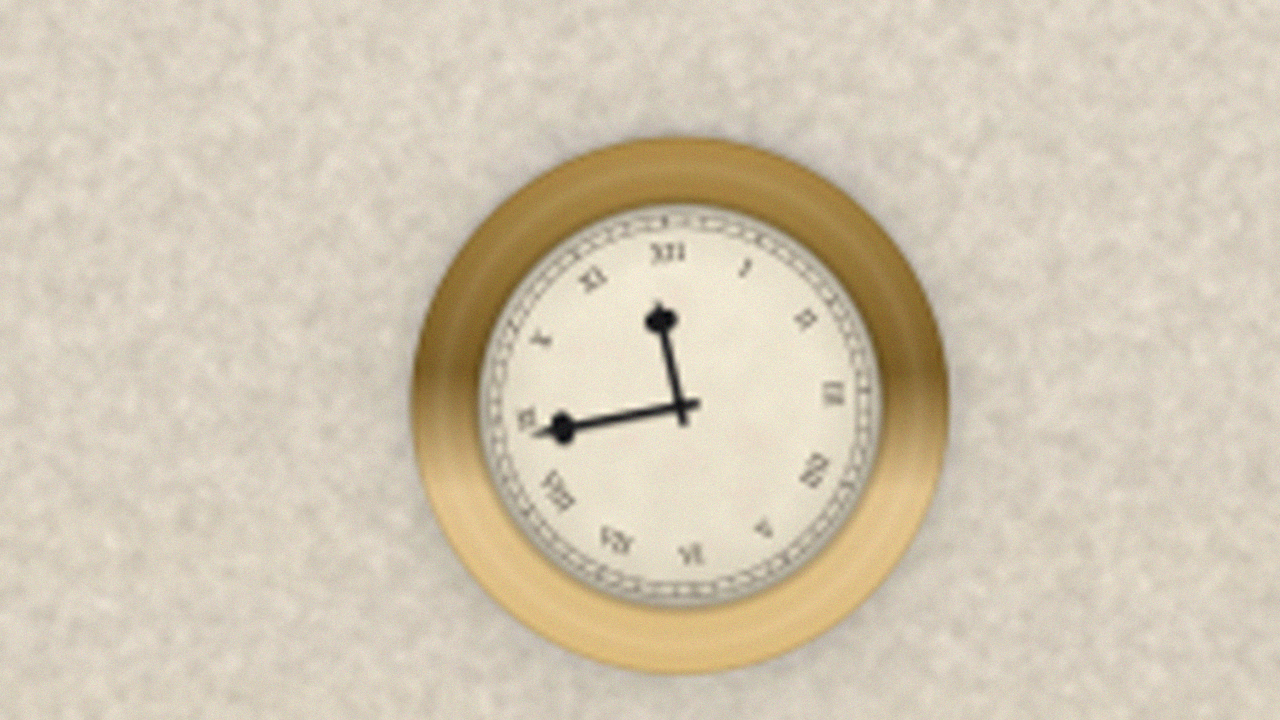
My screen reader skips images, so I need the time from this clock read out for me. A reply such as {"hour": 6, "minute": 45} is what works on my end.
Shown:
{"hour": 11, "minute": 44}
